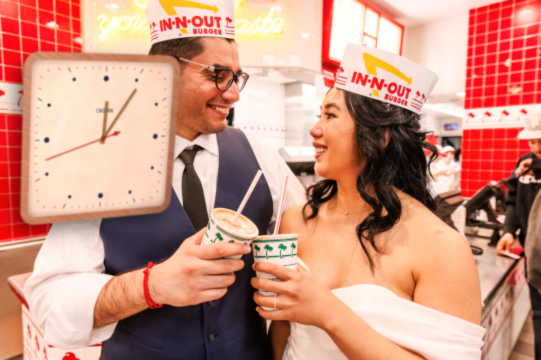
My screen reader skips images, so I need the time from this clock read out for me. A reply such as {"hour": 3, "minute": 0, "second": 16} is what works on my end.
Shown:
{"hour": 12, "minute": 5, "second": 42}
